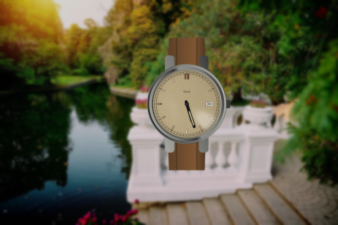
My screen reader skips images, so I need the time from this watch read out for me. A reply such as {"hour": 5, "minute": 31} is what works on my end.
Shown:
{"hour": 5, "minute": 27}
